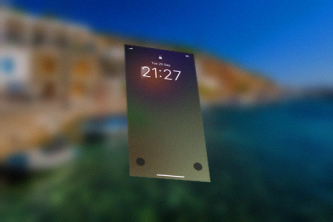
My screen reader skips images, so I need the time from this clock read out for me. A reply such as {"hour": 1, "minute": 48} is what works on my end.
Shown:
{"hour": 21, "minute": 27}
